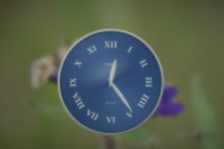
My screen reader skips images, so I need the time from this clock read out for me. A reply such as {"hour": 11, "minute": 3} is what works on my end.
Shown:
{"hour": 12, "minute": 24}
